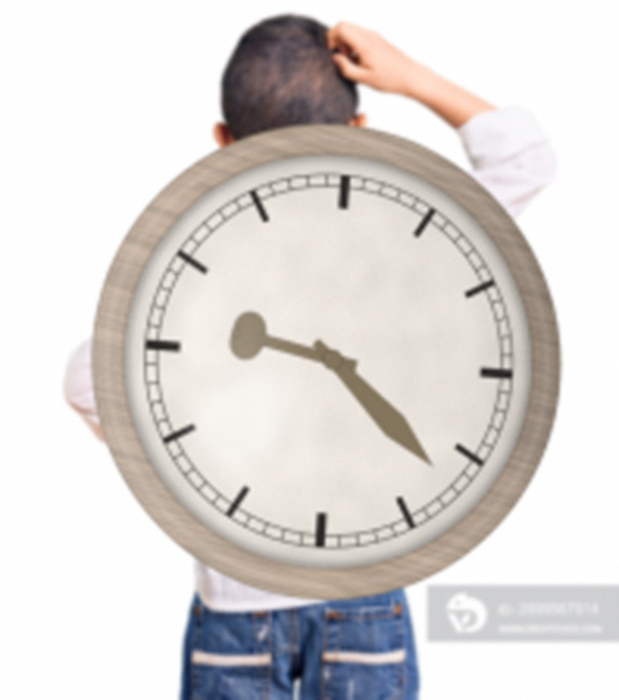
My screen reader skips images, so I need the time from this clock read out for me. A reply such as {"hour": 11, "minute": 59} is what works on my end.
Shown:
{"hour": 9, "minute": 22}
